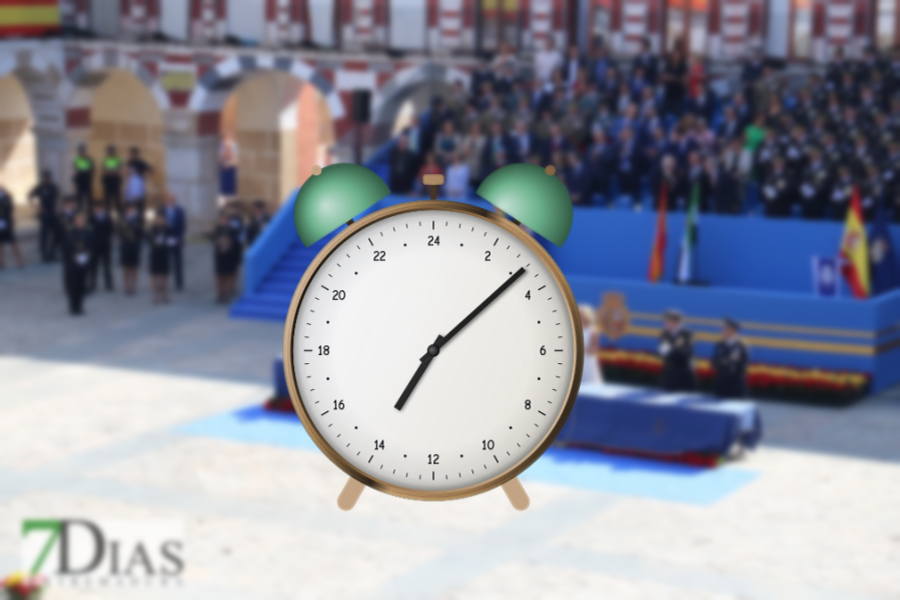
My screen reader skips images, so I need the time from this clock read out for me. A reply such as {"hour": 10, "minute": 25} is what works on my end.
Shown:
{"hour": 14, "minute": 8}
